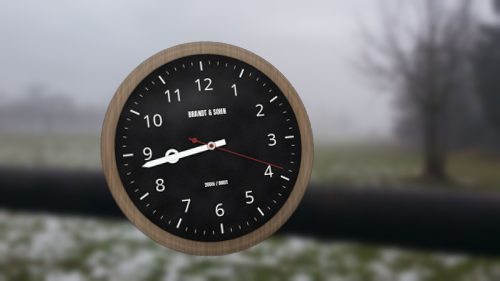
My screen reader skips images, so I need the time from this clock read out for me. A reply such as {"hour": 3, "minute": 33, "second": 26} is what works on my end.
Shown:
{"hour": 8, "minute": 43, "second": 19}
